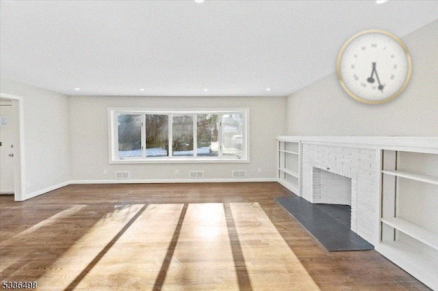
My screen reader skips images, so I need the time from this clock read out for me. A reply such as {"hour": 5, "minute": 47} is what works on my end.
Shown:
{"hour": 6, "minute": 27}
